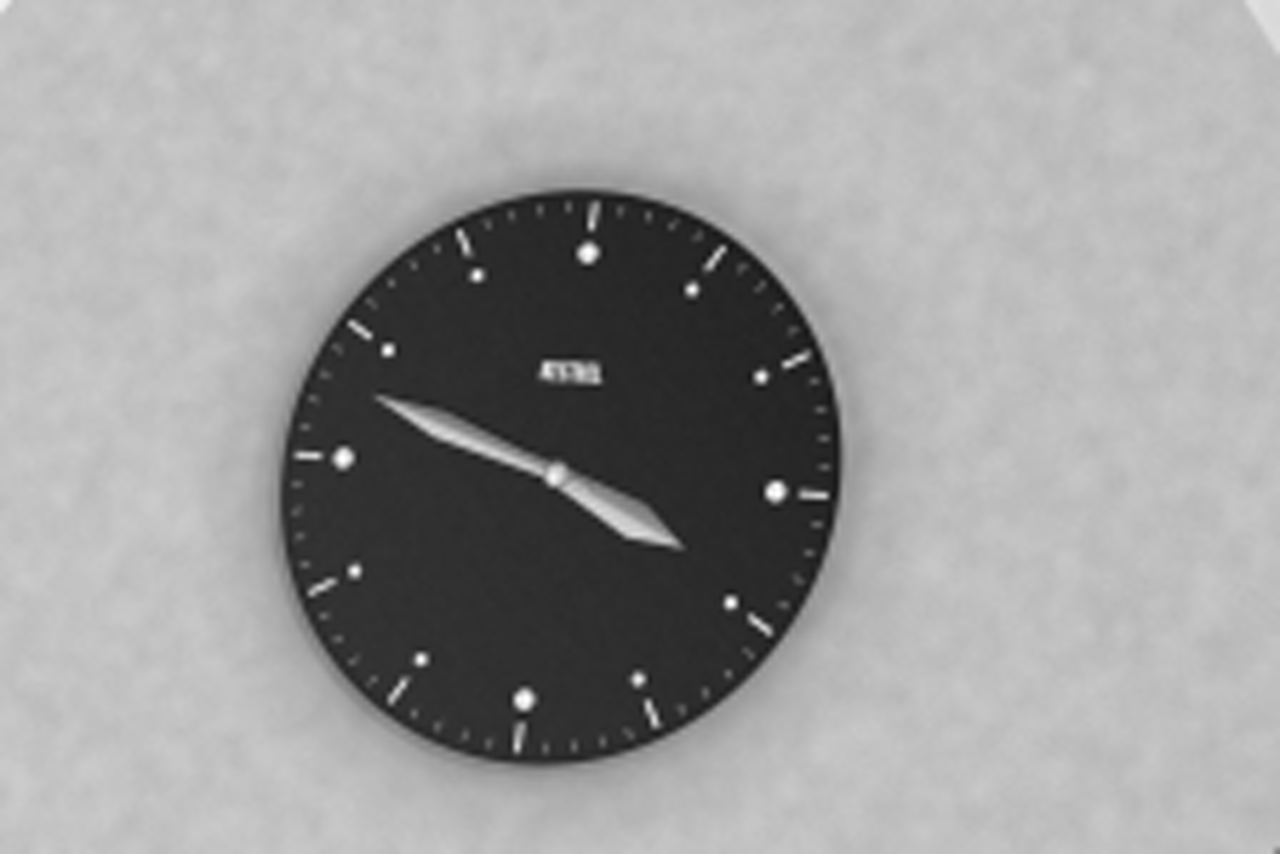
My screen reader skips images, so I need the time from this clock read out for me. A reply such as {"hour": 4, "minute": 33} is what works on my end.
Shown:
{"hour": 3, "minute": 48}
